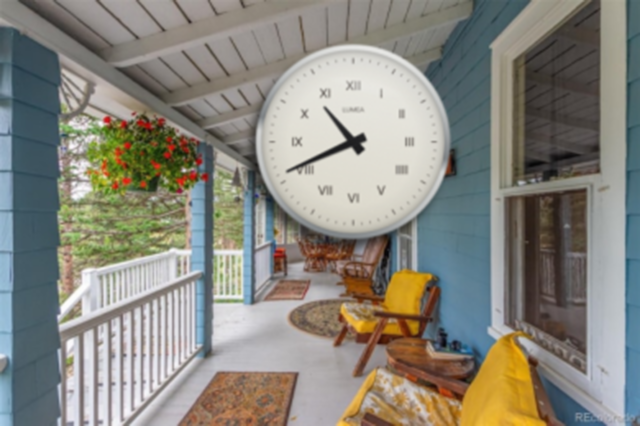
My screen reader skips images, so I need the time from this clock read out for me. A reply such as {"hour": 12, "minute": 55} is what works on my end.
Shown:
{"hour": 10, "minute": 41}
